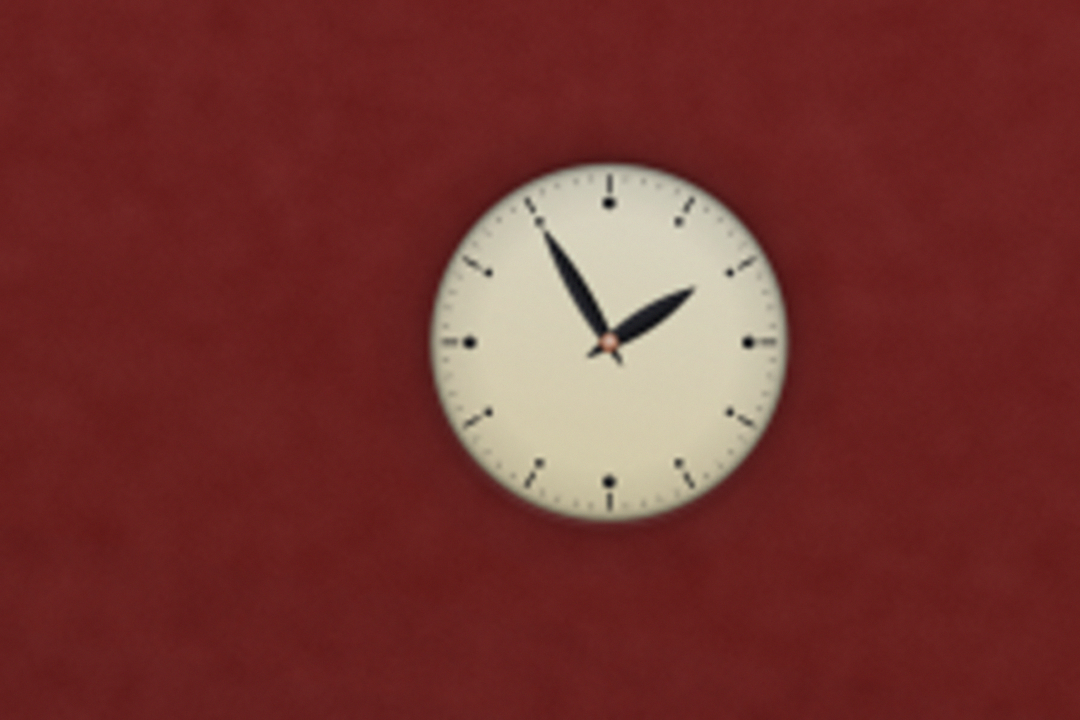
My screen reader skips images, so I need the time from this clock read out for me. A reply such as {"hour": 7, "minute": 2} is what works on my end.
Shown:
{"hour": 1, "minute": 55}
